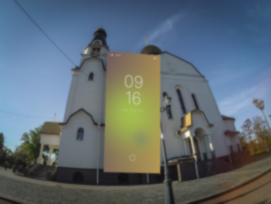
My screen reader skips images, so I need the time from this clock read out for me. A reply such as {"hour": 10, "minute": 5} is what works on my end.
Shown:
{"hour": 9, "minute": 16}
